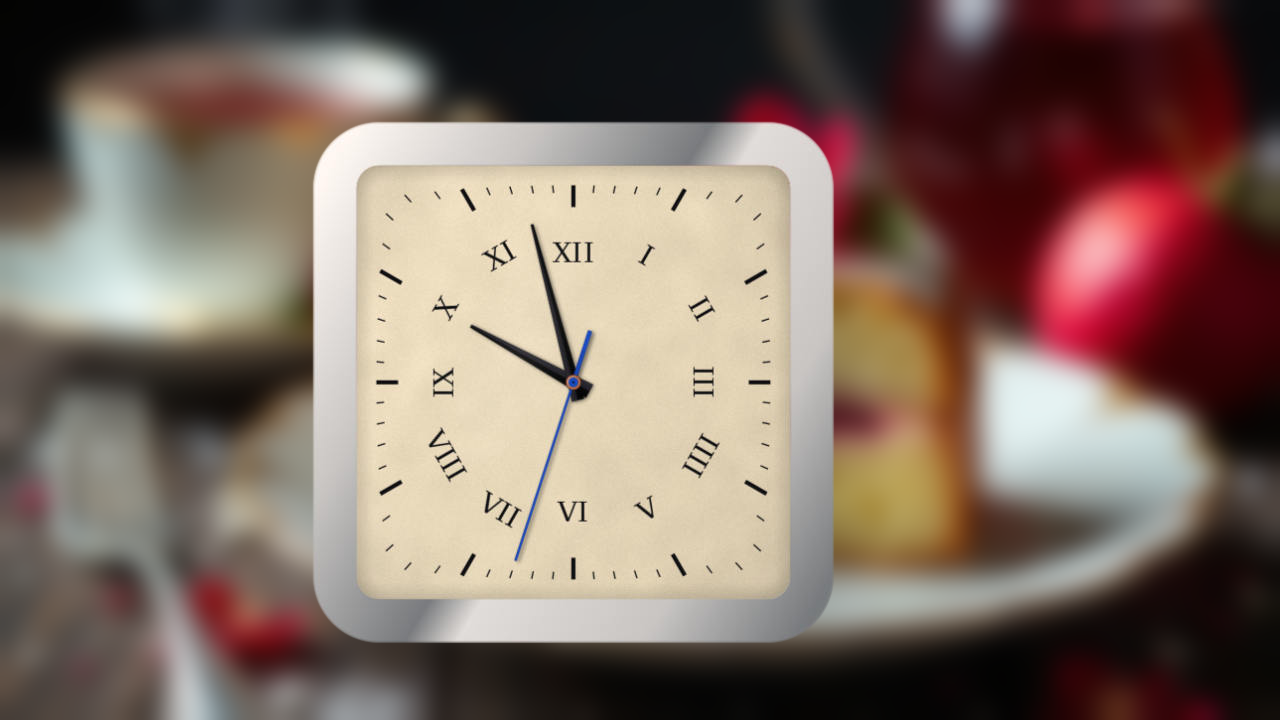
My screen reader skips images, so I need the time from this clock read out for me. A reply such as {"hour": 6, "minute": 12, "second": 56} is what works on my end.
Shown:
{"hour": 9, "minute": 57, "second": 33}
